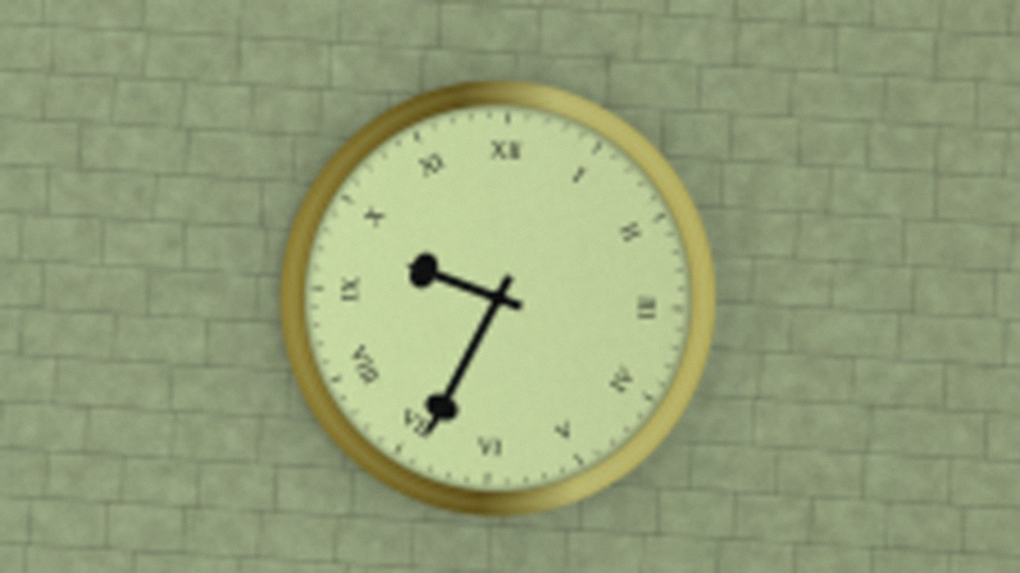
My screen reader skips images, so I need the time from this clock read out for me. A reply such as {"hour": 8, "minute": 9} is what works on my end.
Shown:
{"hour": 9, "minute": 34}
